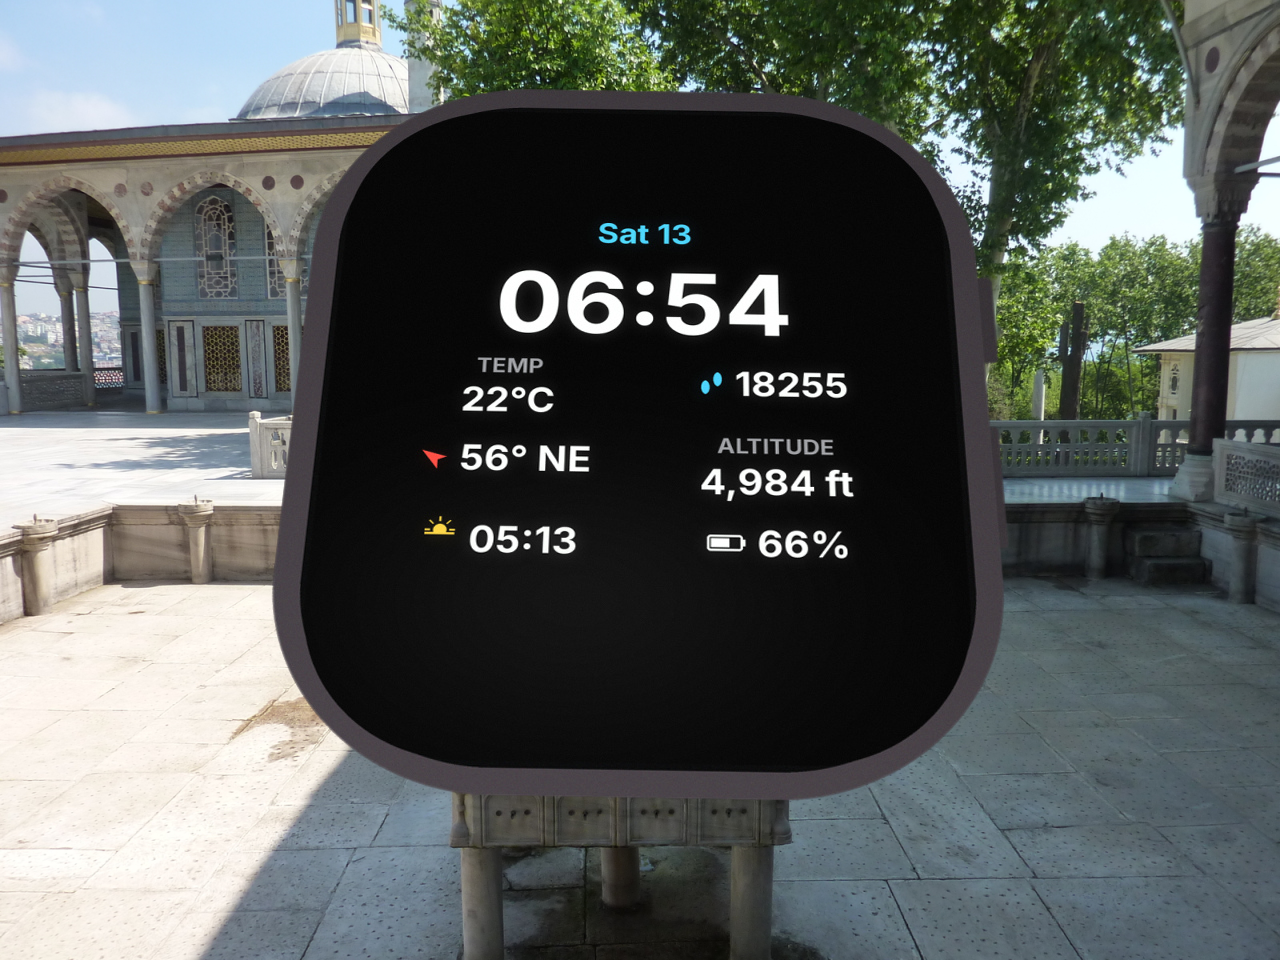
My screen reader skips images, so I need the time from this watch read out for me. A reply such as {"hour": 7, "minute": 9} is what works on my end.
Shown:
{"hour": 6, "minute": 54}
